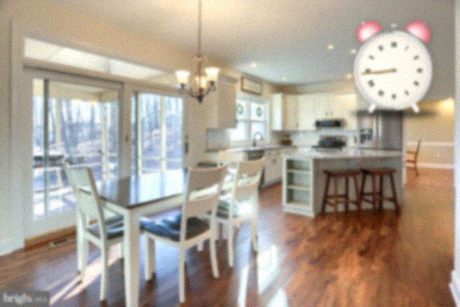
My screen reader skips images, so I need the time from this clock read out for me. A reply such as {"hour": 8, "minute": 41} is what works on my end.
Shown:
{"hour": 8, "minute": 44}
